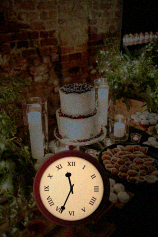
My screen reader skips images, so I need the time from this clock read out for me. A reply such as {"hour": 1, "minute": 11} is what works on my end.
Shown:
{"hour": 11, "minute": 34}
